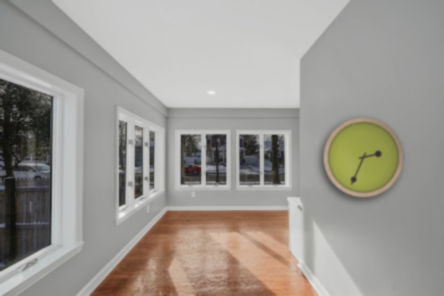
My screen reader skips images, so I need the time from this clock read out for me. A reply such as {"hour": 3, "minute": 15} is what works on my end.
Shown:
{"hour": 2, "minute": 34}
